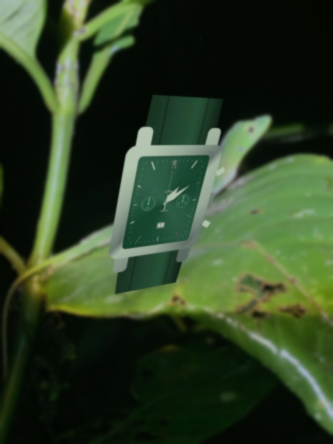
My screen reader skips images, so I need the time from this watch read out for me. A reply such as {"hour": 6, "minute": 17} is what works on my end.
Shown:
{"hour": 1, "minute": 9}
